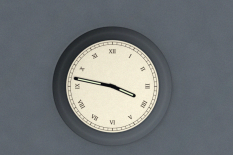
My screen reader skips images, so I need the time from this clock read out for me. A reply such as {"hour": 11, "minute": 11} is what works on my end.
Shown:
{"hour": 3, "minute": 47}
